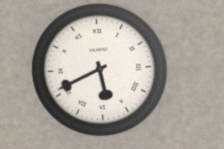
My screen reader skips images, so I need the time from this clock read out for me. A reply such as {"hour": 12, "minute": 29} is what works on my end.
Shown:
{"hour": 5, "minute": 41}
